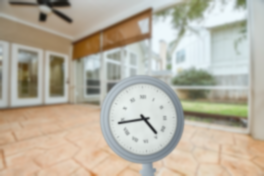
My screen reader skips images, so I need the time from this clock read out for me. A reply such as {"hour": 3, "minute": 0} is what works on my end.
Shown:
{"hour": 4, "minute": 44}
